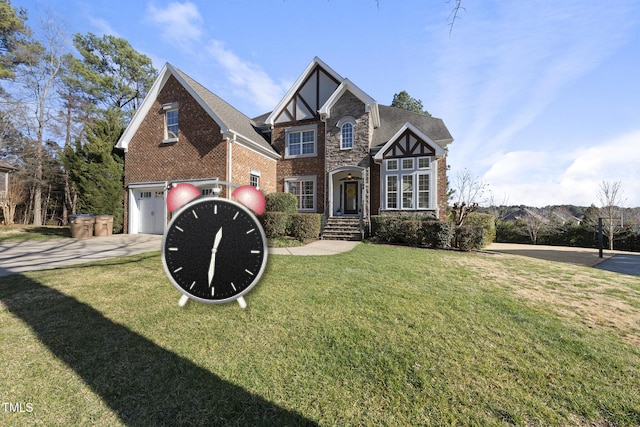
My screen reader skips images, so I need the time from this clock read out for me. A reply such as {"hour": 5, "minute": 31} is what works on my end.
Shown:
{"hour": 12, "minute": 31}
